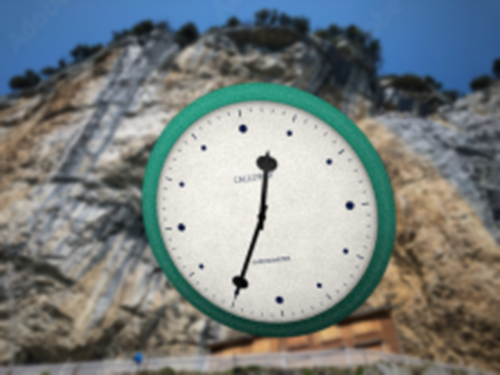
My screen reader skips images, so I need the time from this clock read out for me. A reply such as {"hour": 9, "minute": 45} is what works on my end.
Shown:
{"hour": 12, "minute": 35}
